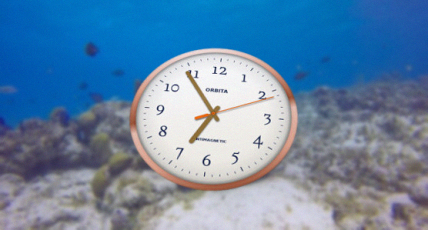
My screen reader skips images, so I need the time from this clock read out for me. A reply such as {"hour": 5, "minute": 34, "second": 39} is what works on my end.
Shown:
{"hour": 6, "minute": 54, "second": 11}
